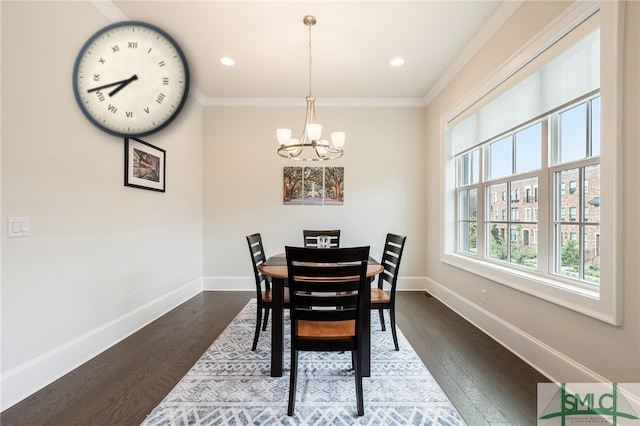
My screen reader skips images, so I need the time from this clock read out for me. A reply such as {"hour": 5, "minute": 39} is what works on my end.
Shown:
{"hour": 7, "minute": 42}
